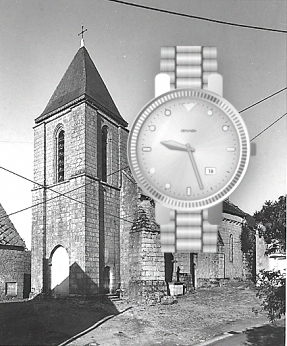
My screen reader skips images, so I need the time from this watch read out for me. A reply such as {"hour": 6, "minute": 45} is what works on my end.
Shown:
{"hour": 9, "minute": 27}
